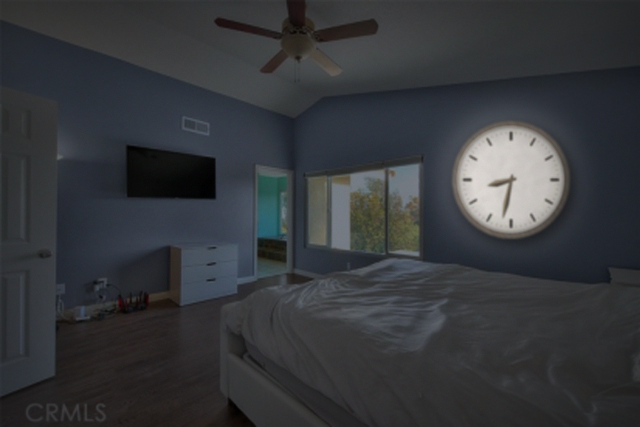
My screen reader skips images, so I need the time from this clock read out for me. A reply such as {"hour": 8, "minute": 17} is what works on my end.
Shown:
{"hour": 8, "minute": 32}
